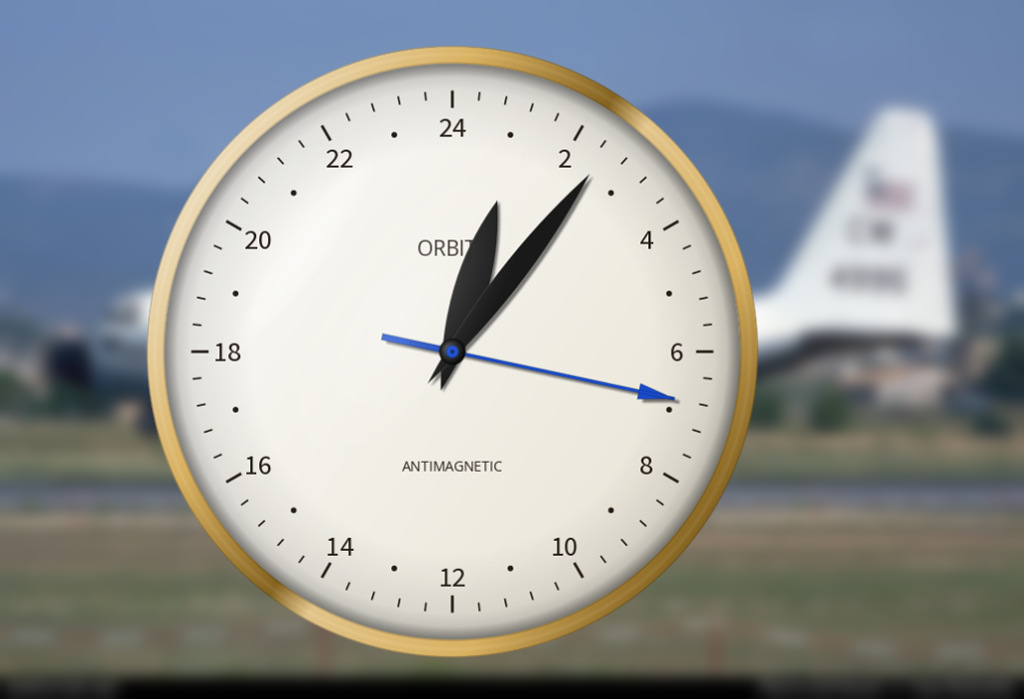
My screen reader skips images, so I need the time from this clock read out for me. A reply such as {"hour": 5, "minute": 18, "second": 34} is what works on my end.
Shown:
{"hour": 1, "minute": 6, "second": 17}
